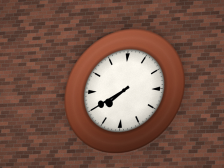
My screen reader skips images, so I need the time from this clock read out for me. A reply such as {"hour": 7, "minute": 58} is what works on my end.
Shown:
{"hour": 7, "minute": 40}
